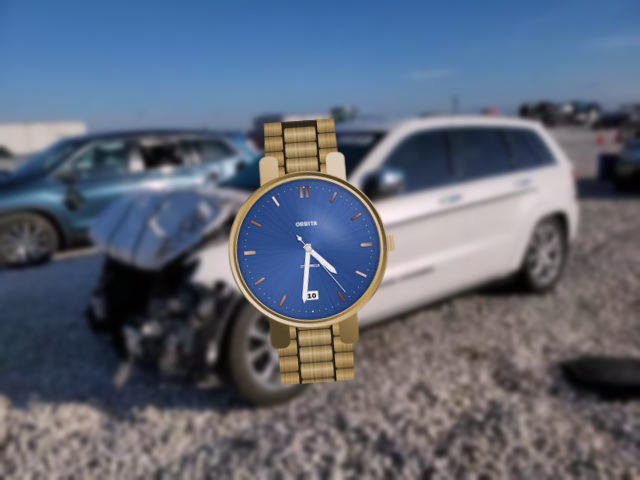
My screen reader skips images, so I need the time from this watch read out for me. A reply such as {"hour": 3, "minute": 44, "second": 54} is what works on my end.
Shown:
{"hour": 4, "minute": 31, "second": 24}
